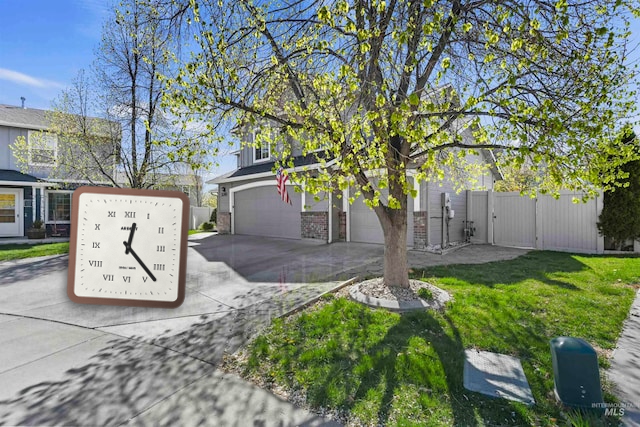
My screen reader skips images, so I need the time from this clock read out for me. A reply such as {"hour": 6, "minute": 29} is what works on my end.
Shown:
{"hour": 12, "minute": 23}
